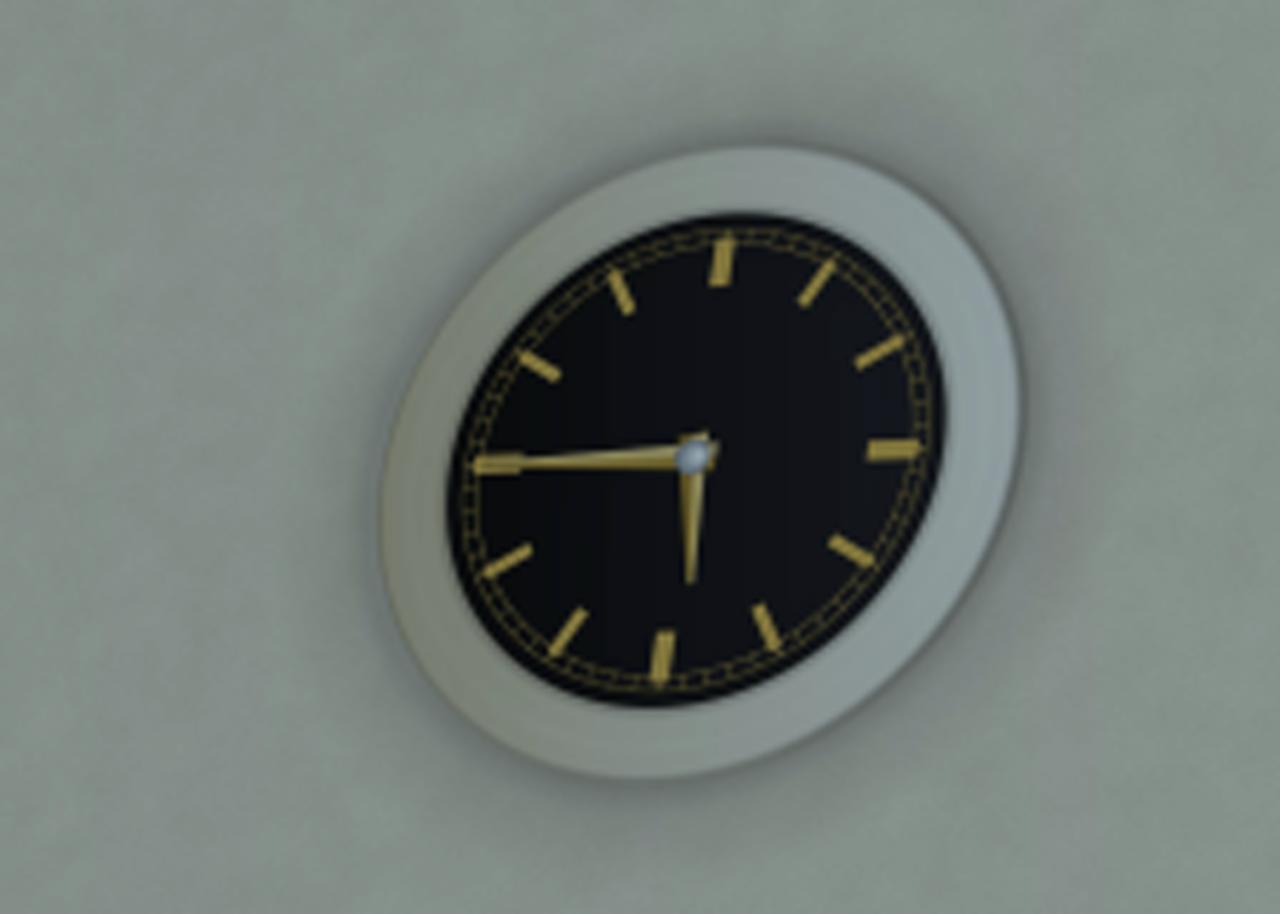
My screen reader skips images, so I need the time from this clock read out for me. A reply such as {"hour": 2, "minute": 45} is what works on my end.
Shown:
{"hour": 5, "minute": 45}
